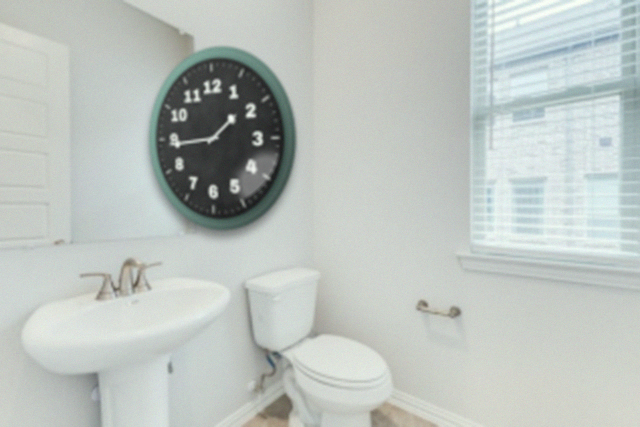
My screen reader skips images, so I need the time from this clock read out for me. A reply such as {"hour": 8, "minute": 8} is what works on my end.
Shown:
{"hour": 1, "minute": 44}
